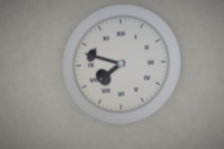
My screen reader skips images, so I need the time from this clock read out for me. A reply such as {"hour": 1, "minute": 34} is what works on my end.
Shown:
{"hour": 7, "minute": 48}
